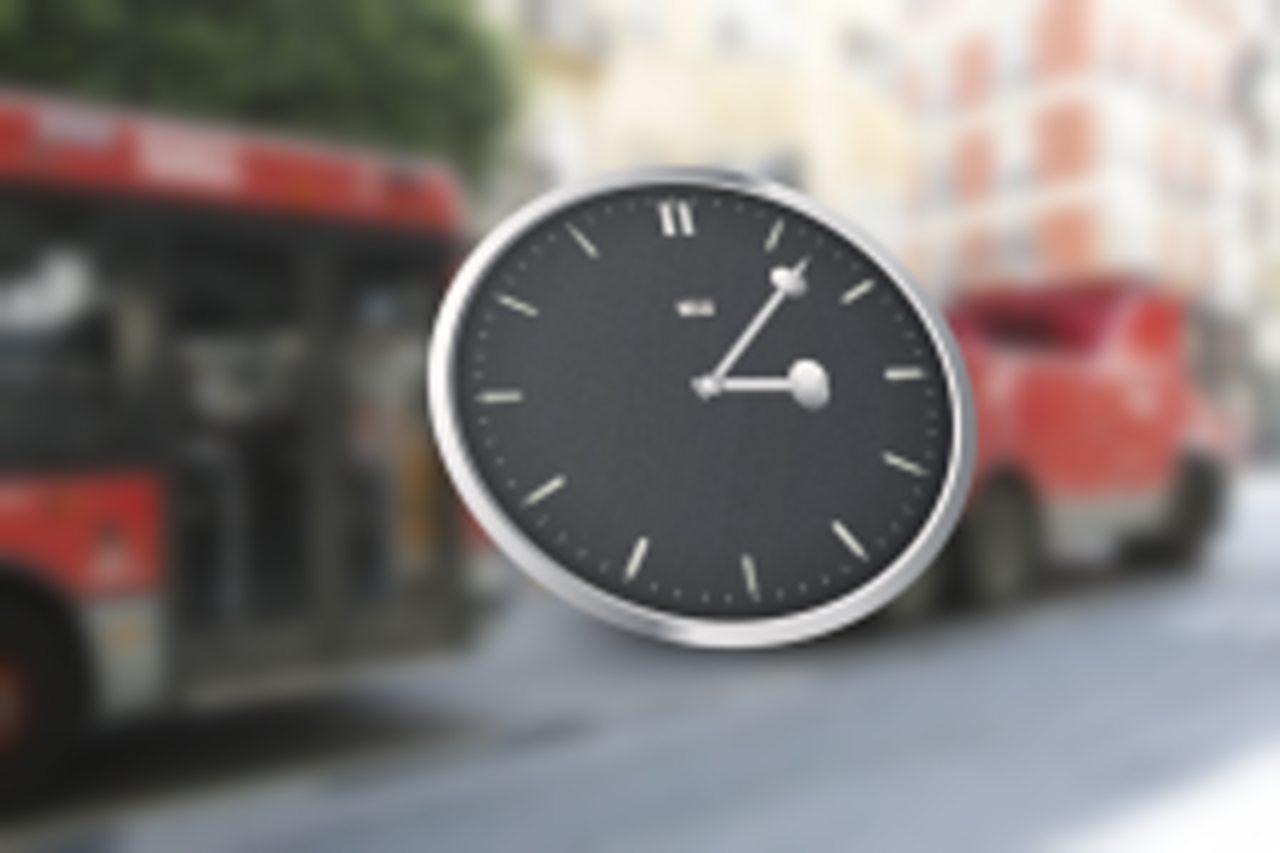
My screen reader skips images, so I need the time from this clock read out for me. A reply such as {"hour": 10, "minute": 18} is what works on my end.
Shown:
{"hour": 3, "minute": 7}
